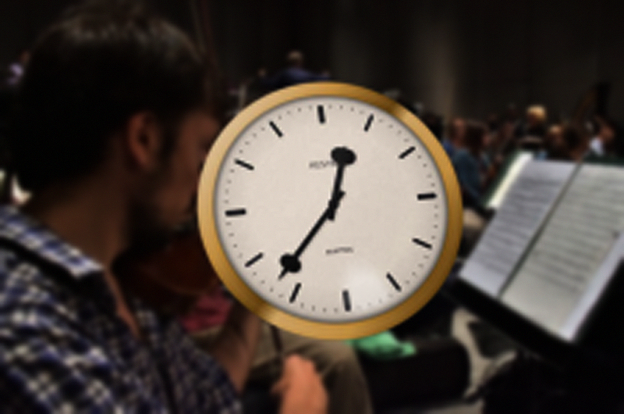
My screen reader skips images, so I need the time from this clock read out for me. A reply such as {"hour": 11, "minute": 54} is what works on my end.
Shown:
{"hour": 12, "minute": 37}
